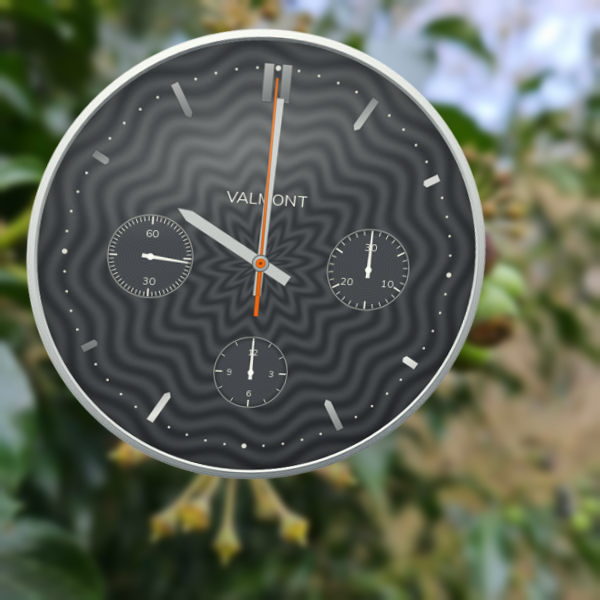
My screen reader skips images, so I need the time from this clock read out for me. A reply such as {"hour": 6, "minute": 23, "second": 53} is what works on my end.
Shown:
{"hour": 10, "minute": 0, "second": 16}
